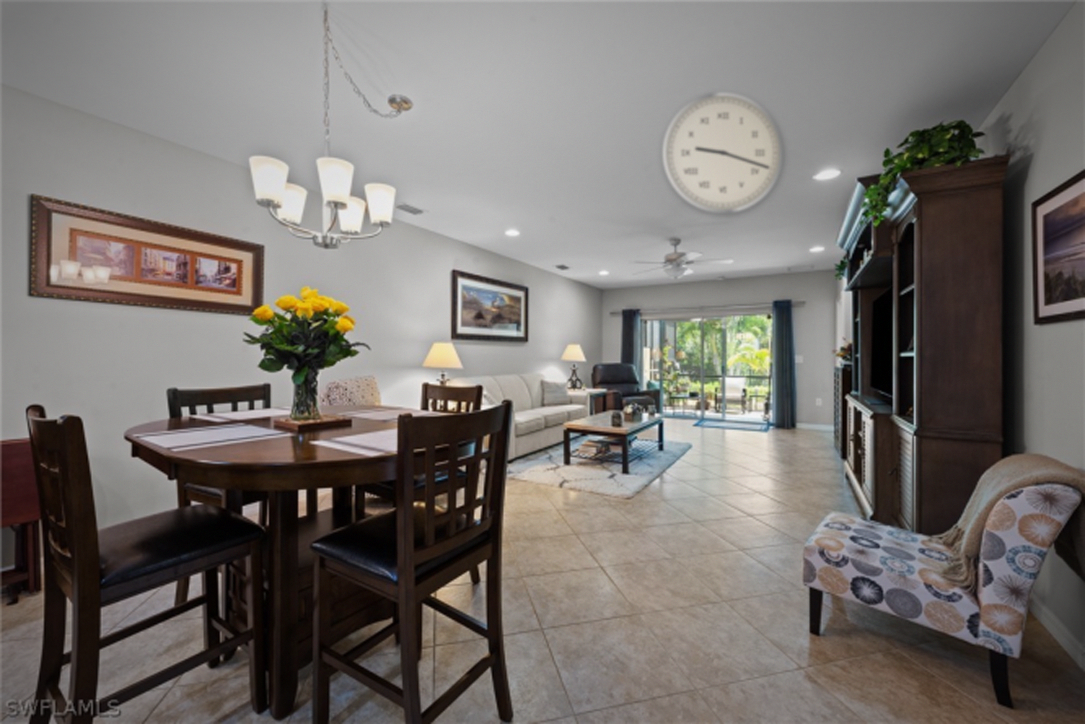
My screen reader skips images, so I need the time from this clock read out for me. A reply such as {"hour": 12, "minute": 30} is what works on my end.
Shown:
{"hour": 9, "minute": 18}
